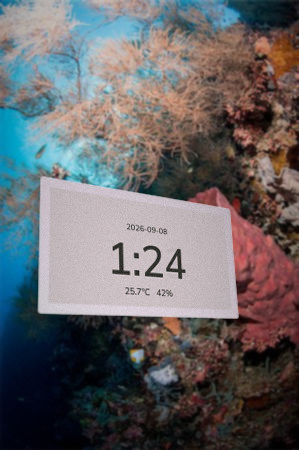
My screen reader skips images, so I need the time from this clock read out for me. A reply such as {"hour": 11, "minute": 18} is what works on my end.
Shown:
{"hour": 1, "minute": 24}
